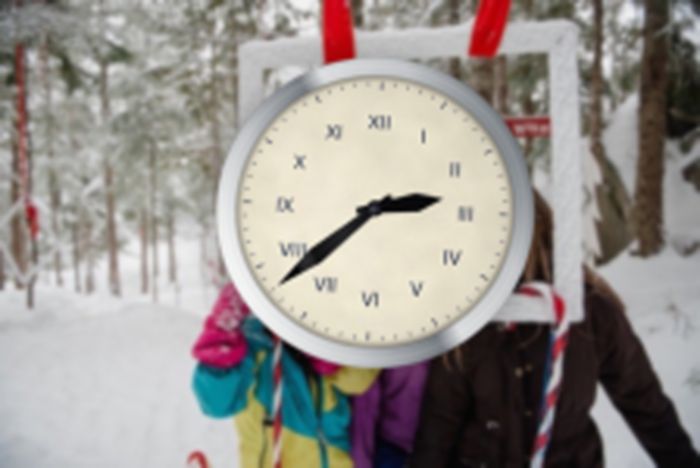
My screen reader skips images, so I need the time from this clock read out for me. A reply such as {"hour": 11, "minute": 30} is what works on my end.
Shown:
{"hour": 2, "minute": 38}
